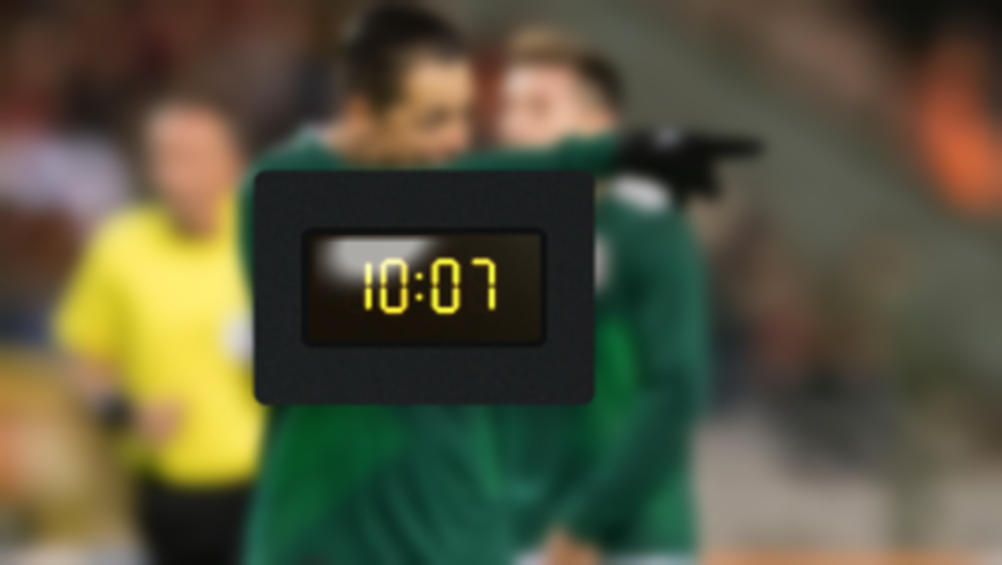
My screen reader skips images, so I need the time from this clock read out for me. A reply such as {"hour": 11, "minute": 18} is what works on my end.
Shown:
{"hour": 10, "minute": 7}
